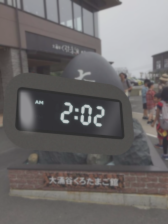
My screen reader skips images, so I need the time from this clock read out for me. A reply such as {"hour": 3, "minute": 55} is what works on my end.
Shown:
{"hour": 2, "minute": 2}
